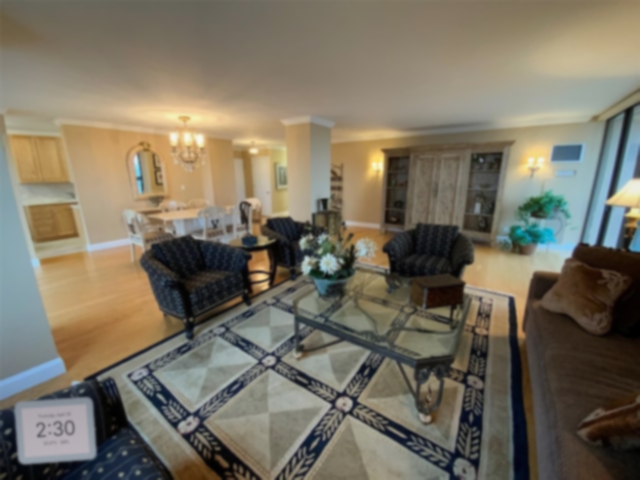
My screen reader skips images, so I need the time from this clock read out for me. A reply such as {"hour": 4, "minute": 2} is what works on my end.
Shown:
{"hour": 2, "minute": 30}
